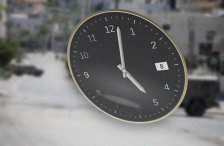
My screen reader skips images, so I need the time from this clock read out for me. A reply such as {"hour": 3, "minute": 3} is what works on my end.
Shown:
{"hour": 5, "minute": 2}
